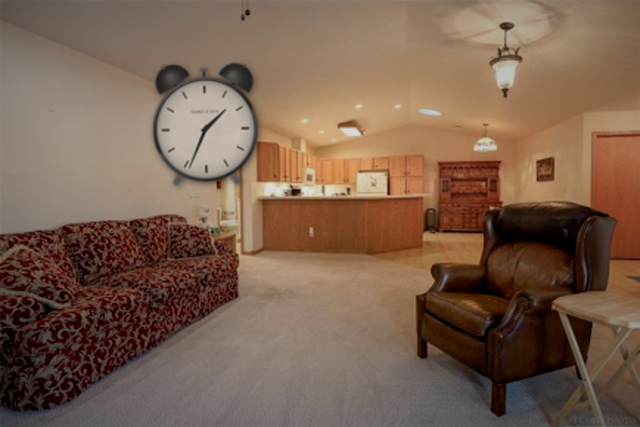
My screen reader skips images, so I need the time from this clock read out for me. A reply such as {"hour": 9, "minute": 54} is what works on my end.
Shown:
{"hour": 1, "minute": 34}
